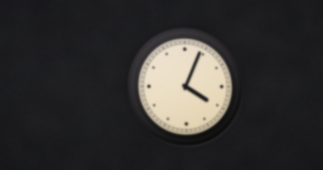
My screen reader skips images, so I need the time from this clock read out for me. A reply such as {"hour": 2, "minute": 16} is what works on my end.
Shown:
{"hour": 4, "minute": 4}
